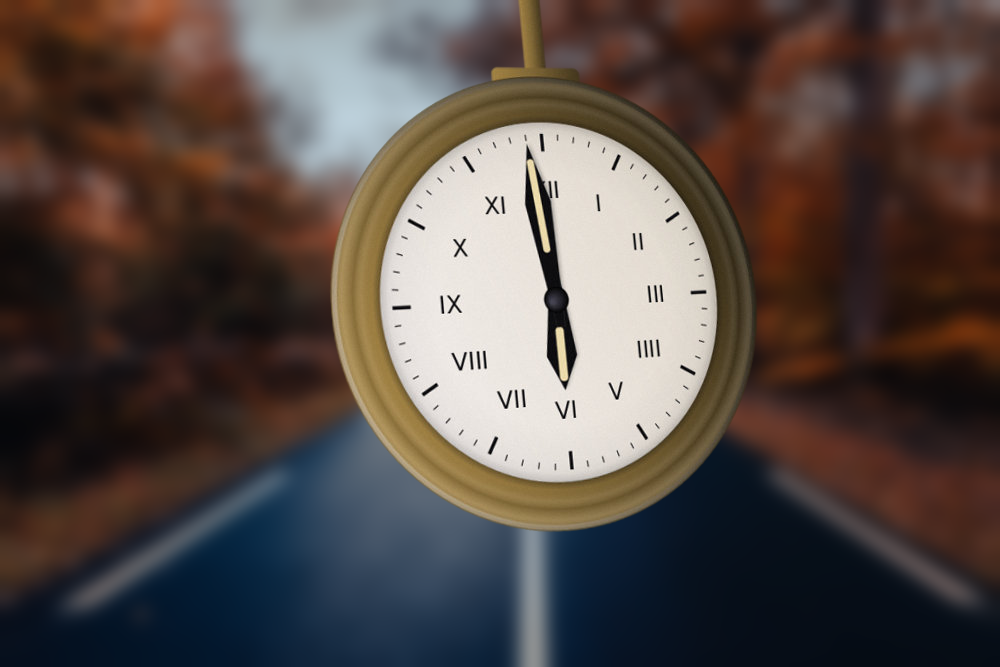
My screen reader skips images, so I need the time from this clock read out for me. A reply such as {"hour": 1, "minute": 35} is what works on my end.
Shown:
{"hour": 5, "minute": 59}
